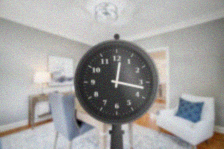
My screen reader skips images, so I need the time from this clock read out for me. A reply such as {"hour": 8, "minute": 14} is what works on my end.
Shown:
{"hour": 12, "minute": 17}
